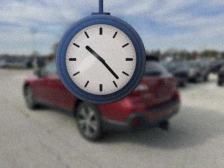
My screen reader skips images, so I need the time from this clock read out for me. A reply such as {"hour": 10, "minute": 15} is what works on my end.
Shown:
{"hour": 10, "minute": 23}
